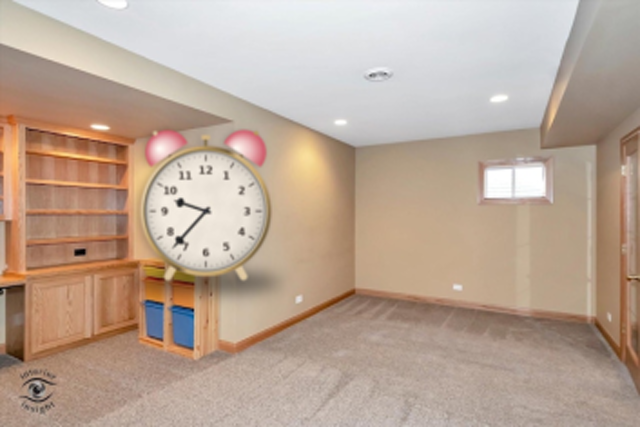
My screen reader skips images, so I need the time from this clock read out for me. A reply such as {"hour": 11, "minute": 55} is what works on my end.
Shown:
{"hour": 9, "minute": 37}
